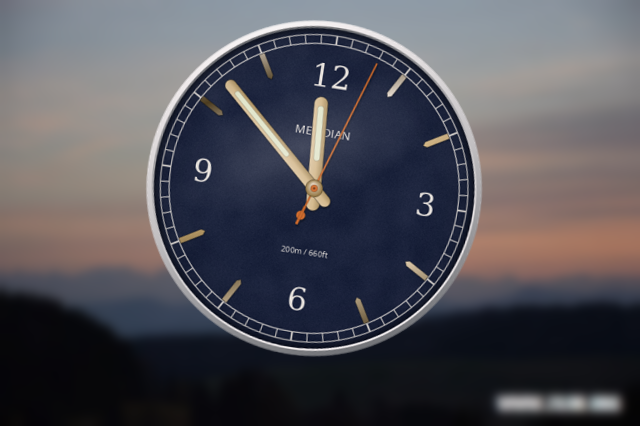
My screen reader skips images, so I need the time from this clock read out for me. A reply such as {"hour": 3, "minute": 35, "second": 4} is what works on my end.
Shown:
{"hour": 11, "minute": 52, "second": 3}
